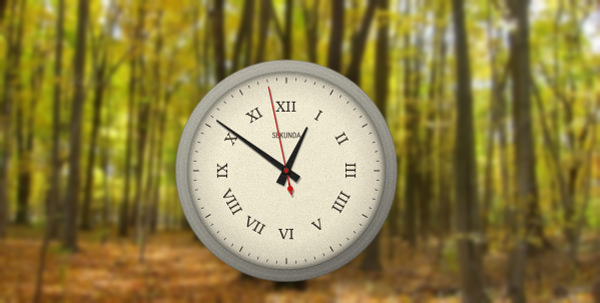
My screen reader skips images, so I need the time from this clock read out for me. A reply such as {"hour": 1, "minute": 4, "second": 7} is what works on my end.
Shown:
{"hour": 12, "minute": 50, "second": 58}
